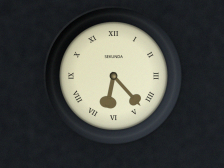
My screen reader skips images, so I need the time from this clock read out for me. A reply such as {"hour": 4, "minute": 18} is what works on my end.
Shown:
{"hour": 6, "minute": 23}
